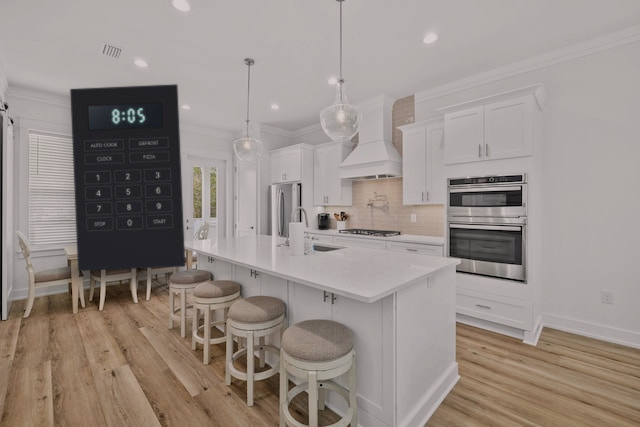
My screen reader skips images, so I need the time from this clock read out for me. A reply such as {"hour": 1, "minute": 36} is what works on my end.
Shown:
{"hour": 8, "minute": 5}
